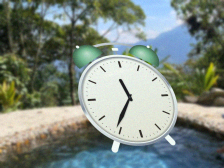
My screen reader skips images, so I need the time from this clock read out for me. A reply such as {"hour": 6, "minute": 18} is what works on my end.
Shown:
{"hour": 11, "minute": 36}
